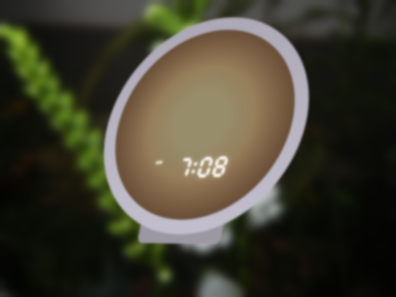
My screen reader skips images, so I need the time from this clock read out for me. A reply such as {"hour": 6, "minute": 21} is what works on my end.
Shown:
{"hour": 7, "minute": 8}
